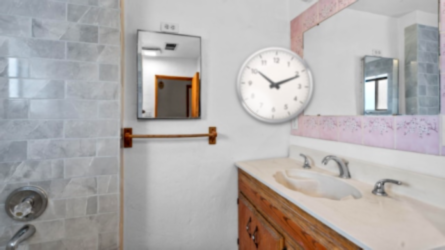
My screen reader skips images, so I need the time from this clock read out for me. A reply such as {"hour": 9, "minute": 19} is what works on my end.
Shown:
{"hour": 10, "minute": 11}
